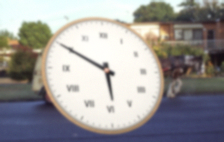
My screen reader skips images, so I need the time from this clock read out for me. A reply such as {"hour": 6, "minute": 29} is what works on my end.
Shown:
{"hour": 5, "minute": 50}
